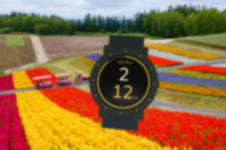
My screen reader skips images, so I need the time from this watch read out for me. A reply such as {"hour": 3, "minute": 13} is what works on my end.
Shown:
{"hour": 2, "minute": 12}
